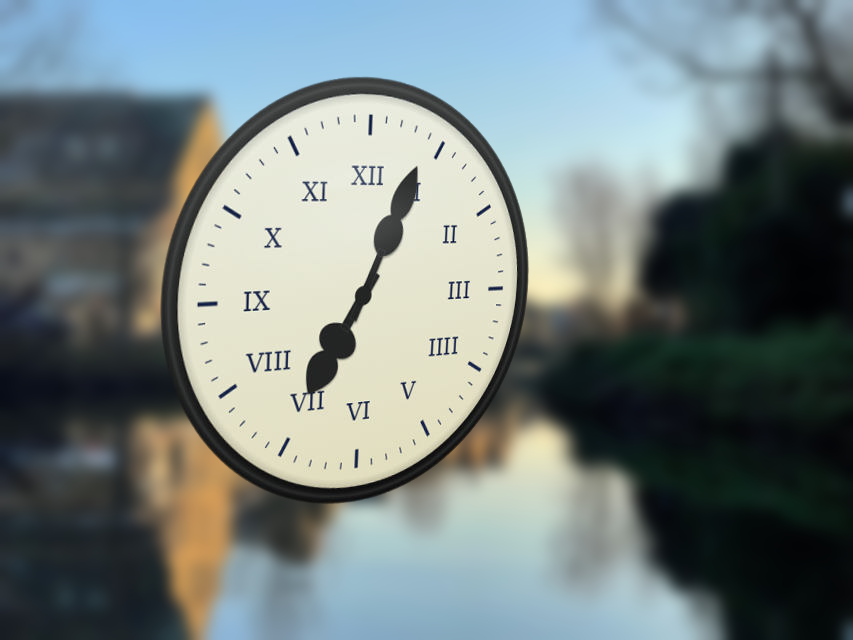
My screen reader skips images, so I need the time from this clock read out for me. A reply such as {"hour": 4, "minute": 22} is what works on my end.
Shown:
{"hour": 7, "minute": 4}
